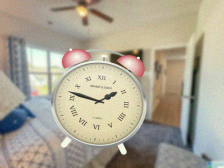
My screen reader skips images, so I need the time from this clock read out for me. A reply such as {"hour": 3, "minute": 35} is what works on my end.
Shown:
{"hour": 1, "minute": 47}
